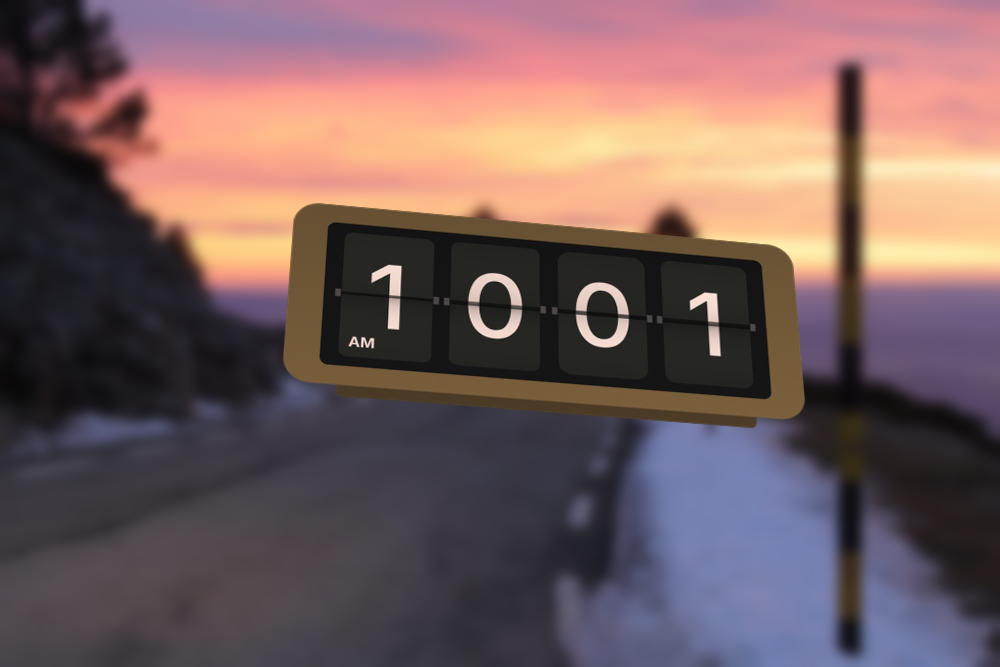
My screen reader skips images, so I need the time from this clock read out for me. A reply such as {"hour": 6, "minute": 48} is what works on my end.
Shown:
{"hour": 10, "minute": 1}
